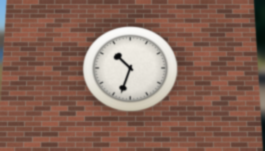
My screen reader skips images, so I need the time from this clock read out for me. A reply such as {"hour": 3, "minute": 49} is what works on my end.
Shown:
{"hour": 10, "minute": 33}
